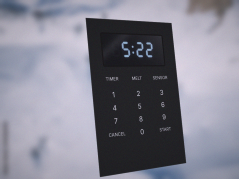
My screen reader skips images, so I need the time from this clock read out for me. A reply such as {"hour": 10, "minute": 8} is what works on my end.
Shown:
{"hour": 5, "minute": 22}
